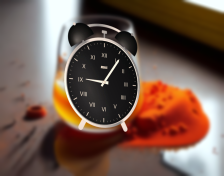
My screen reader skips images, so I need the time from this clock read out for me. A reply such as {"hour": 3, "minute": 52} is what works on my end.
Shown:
{"hour": 9, "minute": 6}
